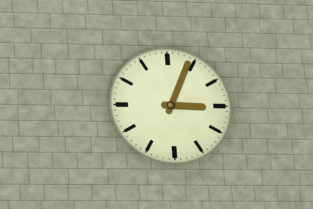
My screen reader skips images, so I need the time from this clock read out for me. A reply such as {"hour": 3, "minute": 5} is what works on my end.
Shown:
{"hour": 3, "minute": 4}
